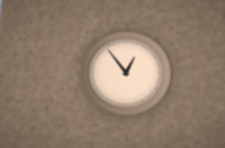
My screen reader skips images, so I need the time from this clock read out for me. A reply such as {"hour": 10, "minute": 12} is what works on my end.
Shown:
{"hour": 12, "minute": 54}
